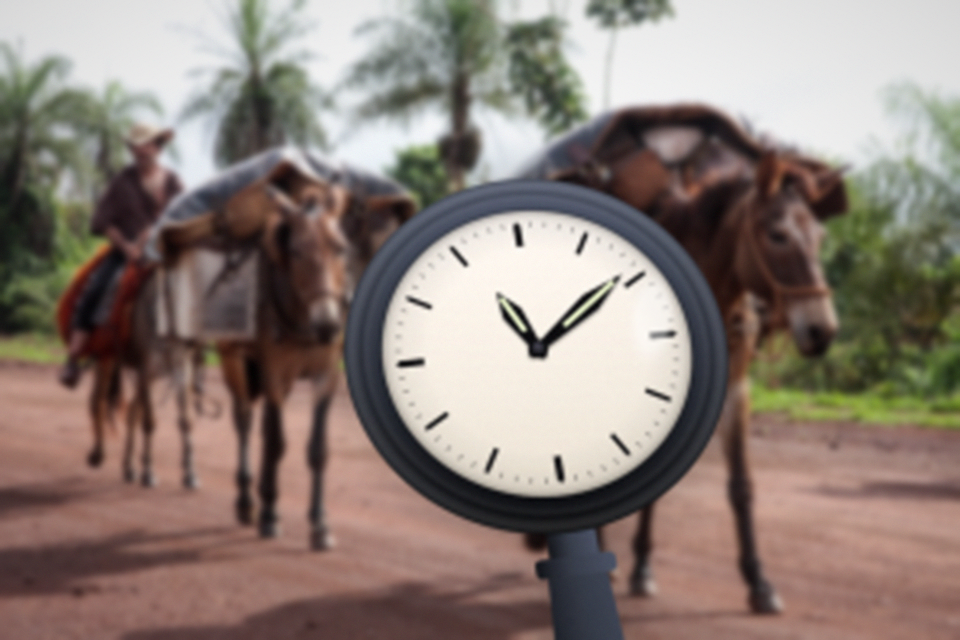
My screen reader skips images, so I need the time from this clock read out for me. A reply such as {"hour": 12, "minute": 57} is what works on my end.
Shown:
{"hour": 11, "minute": 9}
